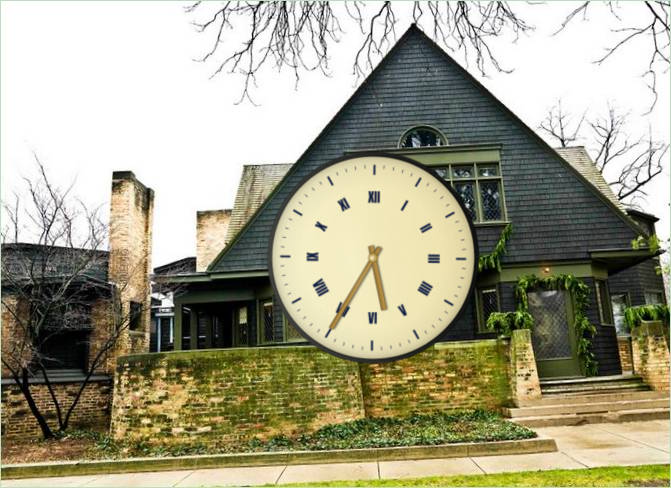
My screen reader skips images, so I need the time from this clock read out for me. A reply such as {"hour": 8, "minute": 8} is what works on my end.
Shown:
{"hour": 5, "minute": 35}
